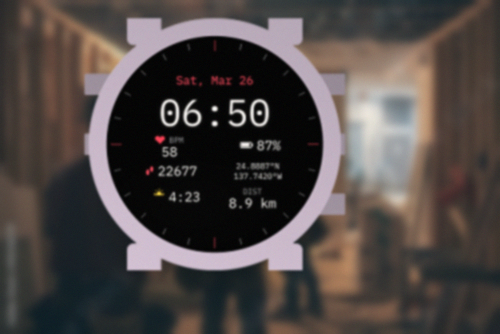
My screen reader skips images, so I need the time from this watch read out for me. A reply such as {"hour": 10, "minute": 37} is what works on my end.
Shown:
{"hour": 6, "minute": 50}
